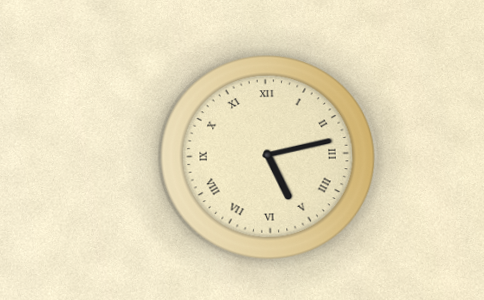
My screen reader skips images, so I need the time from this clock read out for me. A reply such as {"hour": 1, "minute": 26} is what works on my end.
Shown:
{"hour": 5, "minute": 13}
